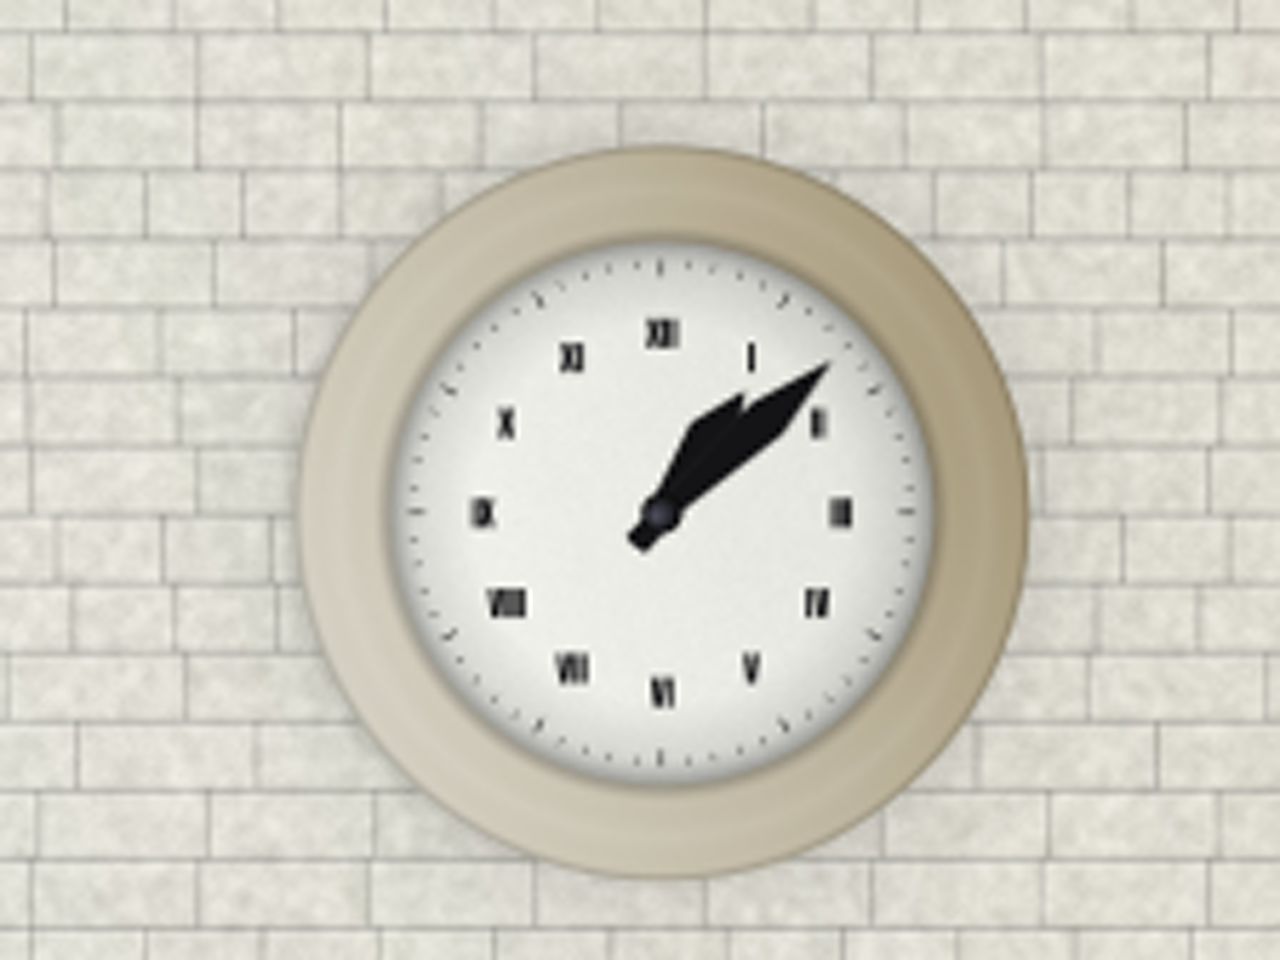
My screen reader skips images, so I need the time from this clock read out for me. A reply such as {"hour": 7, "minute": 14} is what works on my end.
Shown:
{"hour": 1, "minute": 8}
